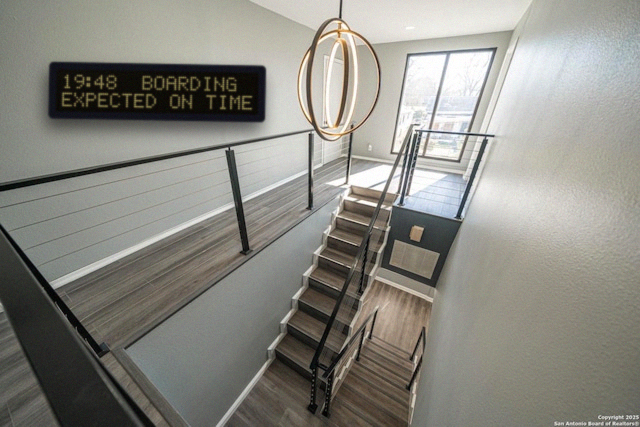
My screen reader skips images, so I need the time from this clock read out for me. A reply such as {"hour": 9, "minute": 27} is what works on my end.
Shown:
{"hour": 19, "minute": 48}
